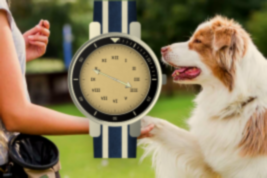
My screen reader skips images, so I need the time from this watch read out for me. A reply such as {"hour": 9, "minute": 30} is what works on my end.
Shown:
{"hour": 3, "minute": 49}
